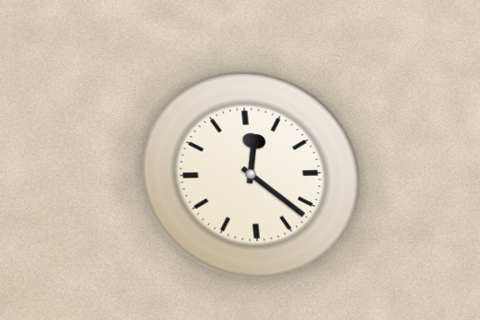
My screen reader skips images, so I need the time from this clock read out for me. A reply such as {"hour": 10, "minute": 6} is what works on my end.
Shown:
{"hour": 12, "minute": 22}
